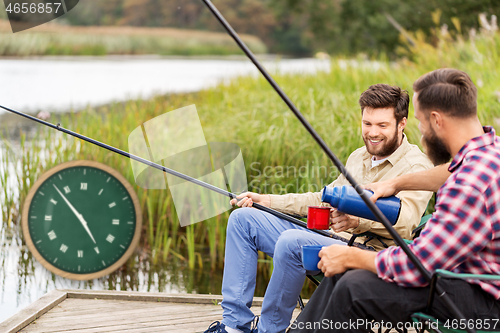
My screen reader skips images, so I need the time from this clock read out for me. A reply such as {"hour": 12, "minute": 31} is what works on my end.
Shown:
{"hour": 4, "minute": 53}
